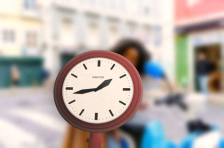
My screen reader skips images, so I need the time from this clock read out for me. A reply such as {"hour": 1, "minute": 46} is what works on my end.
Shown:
{"hour": 1, "minute": 43}
